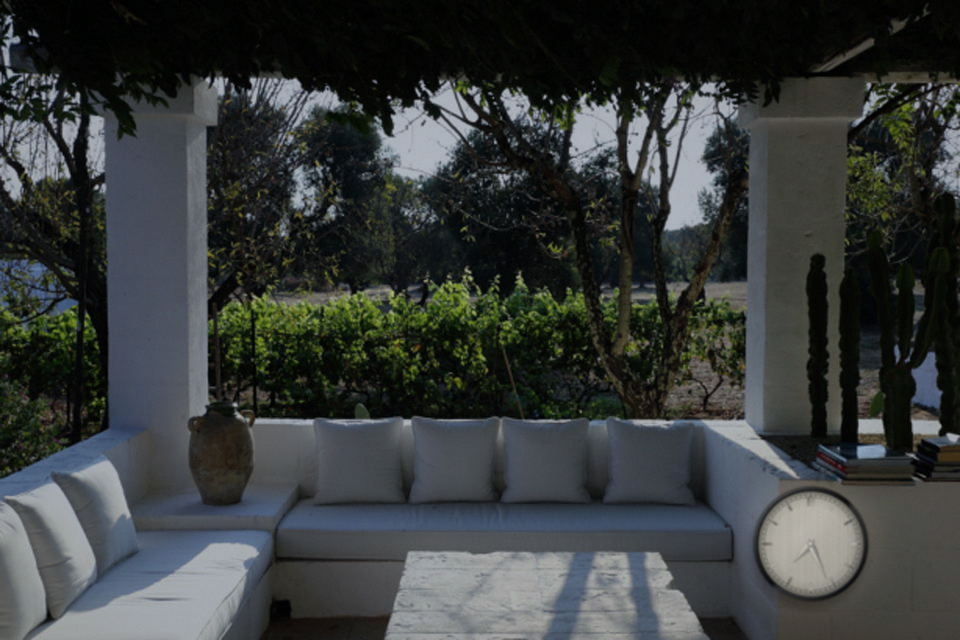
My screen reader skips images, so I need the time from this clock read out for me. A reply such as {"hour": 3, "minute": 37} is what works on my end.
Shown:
{"hour": 7, "minute": 26}
